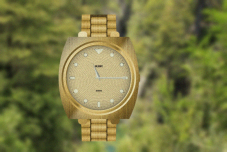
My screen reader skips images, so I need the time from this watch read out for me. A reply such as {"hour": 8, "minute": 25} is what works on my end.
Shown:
{"hour": 11, "minute": 15}
